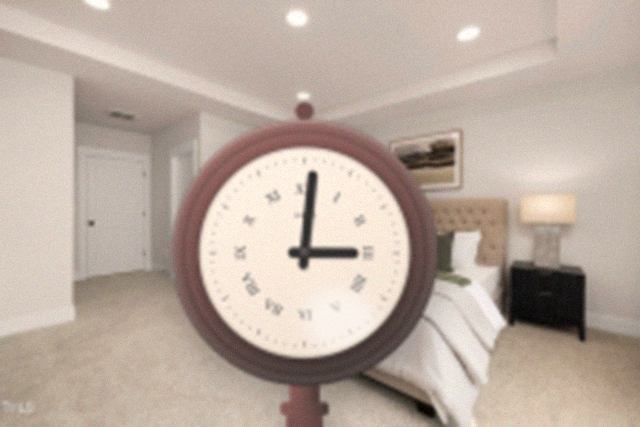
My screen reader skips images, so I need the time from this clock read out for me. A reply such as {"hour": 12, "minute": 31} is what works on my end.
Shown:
{"hour": 3, "minute": 1}
